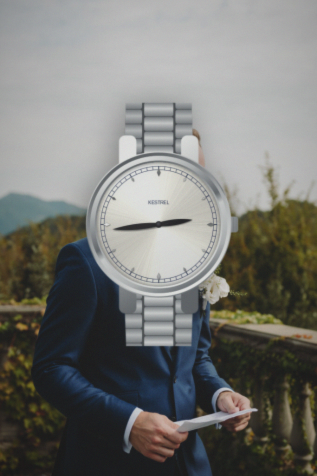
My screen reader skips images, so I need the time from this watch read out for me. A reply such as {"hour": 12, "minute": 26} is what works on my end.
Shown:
{"hour": 2, "minute": 44}
